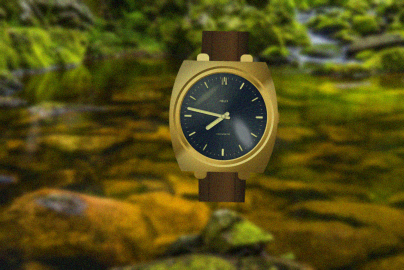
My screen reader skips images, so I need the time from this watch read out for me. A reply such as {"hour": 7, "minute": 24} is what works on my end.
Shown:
{"hour": 7, "minute": 47}
